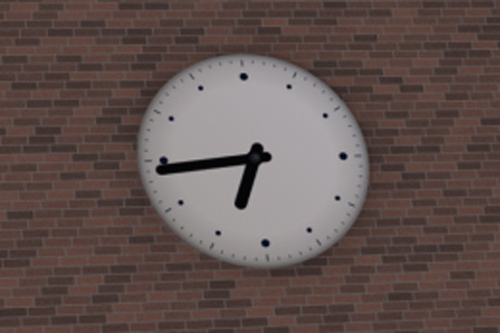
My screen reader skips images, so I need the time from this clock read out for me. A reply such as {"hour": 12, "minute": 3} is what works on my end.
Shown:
{"hour": 6, "minute": 44}
